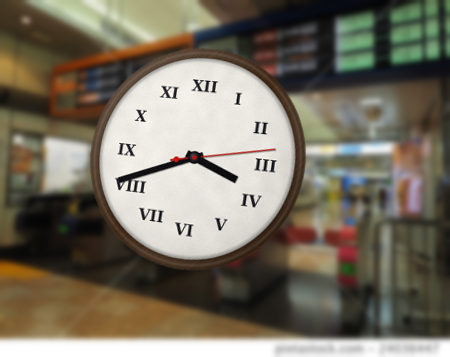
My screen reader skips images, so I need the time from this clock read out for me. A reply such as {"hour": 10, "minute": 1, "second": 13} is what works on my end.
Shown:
{"hour": 3, "minute": 41, "second": 13}
